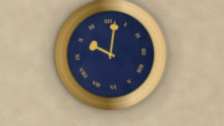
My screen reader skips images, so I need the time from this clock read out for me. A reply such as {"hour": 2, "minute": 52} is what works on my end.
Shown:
{"hour": 10, "minute": 2}
